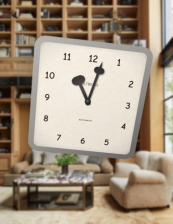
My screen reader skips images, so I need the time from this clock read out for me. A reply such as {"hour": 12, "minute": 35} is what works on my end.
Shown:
{"hour": 11, "minute": 2}
